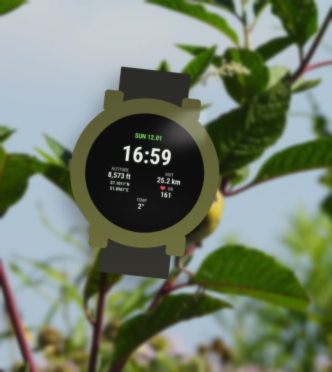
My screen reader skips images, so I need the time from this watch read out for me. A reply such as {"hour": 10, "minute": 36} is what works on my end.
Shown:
{"hour": 16, "minute": 59}
